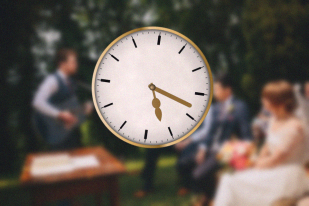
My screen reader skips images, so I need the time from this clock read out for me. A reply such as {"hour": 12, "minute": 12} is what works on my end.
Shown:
{"hour": 5, "minute": 18}
